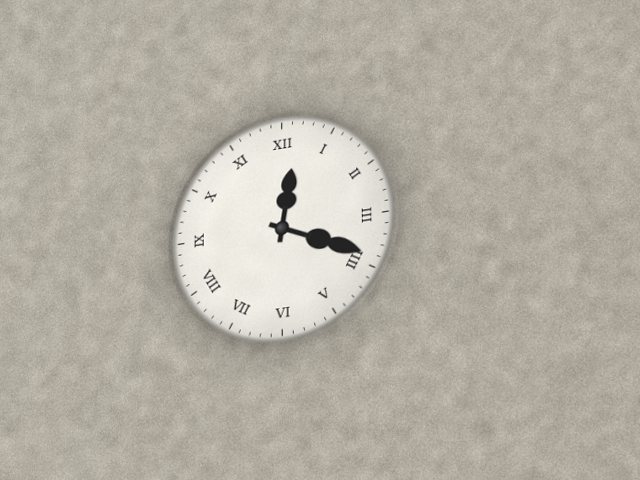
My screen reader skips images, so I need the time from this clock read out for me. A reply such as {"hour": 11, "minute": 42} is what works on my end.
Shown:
{"hour": 12, "minute": 19}
